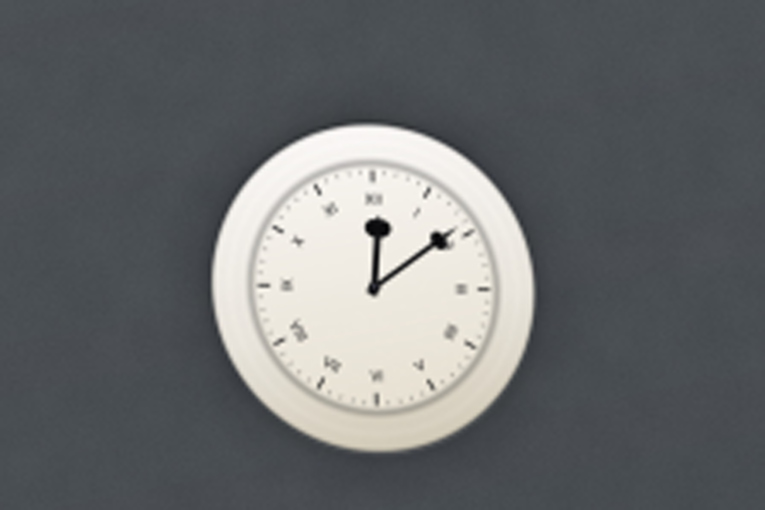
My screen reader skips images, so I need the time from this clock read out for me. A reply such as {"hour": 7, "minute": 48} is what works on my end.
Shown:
{"hour": 12, "minute": 9}
